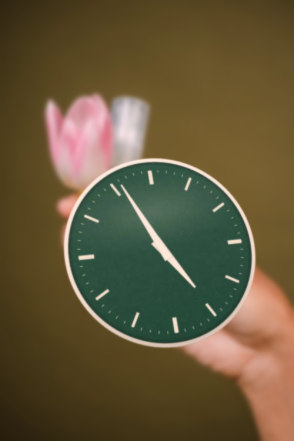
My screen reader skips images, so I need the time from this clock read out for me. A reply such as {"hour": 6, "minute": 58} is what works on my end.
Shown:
{"hour": 4, "minute": 56}
